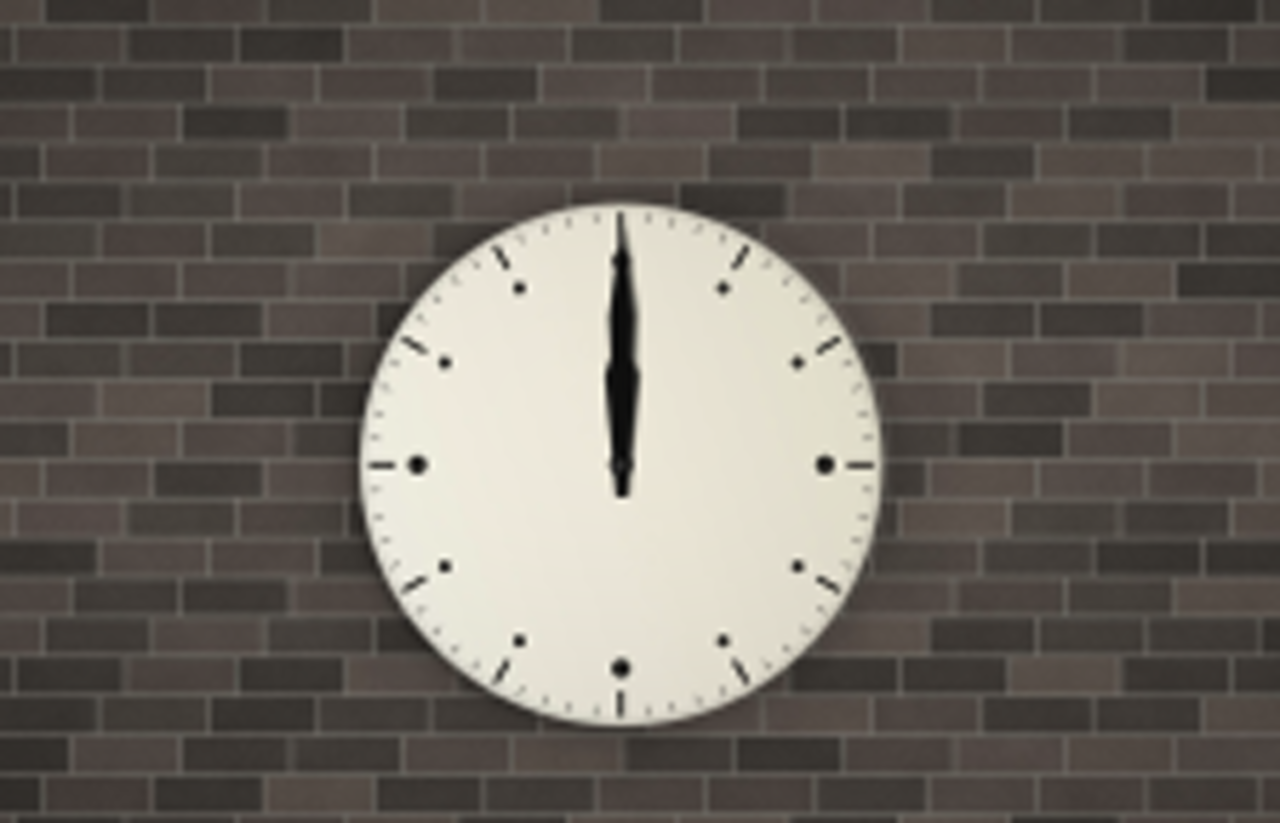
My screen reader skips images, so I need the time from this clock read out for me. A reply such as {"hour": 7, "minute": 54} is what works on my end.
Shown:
{"hour": 12, "minute": 0}
